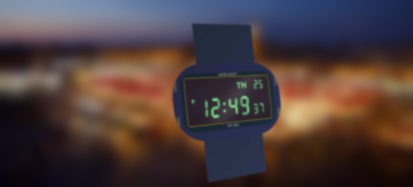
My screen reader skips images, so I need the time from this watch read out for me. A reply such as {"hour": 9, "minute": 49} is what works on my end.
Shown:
{"hour": 12, "minute": 49}
